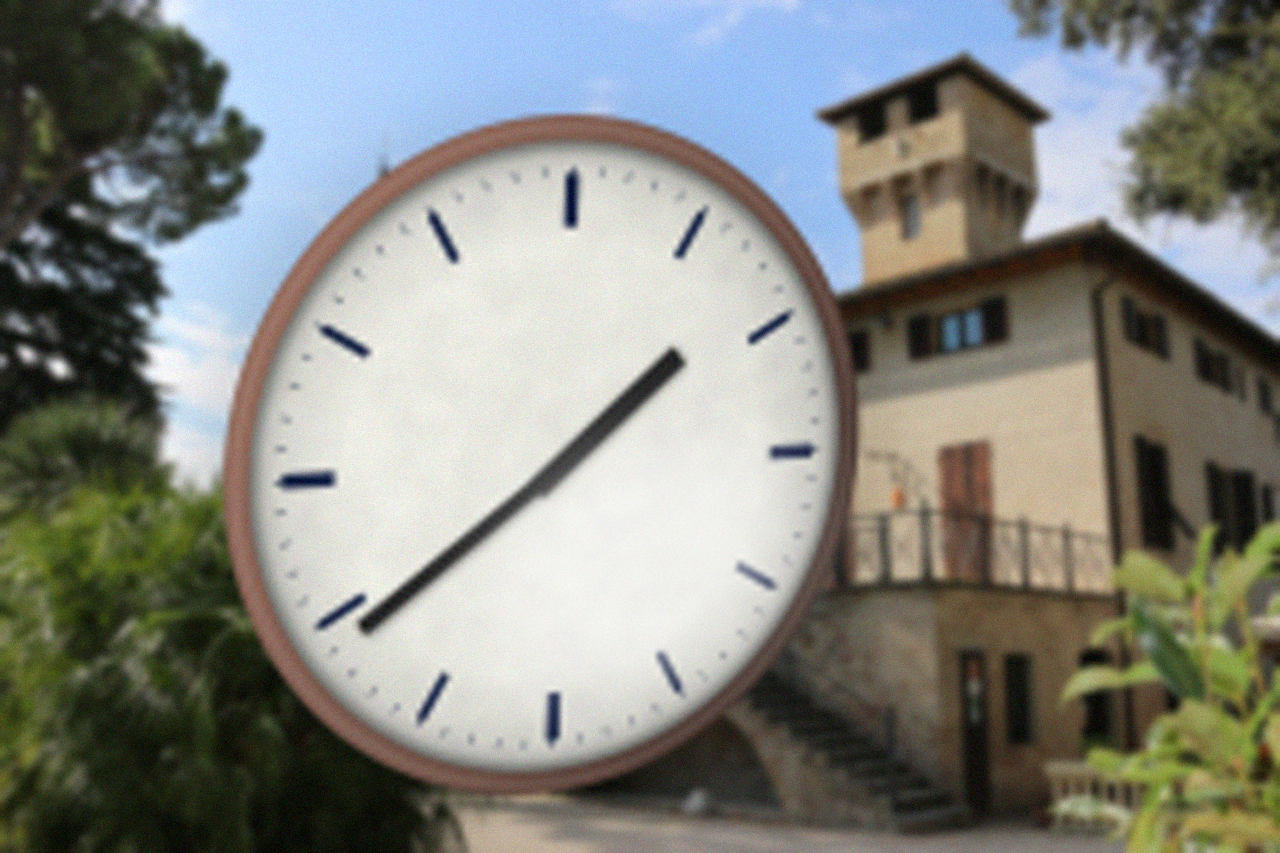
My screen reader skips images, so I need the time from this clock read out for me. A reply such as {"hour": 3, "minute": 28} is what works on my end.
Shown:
{"hour": 1, "minute": 39}
